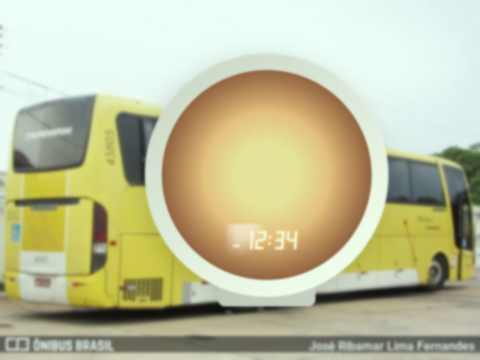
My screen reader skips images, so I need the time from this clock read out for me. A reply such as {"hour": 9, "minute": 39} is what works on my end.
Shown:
{"hour": 12, "minute": 34}
